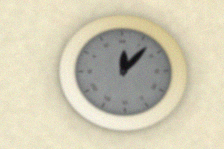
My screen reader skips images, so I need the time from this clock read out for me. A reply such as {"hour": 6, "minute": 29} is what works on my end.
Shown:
{"hour": 12, "minute": 7}
